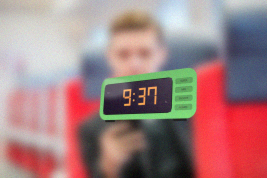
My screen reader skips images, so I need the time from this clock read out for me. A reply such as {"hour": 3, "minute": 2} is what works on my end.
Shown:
{"hour": 9, "minute": 37}
